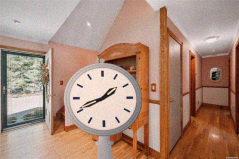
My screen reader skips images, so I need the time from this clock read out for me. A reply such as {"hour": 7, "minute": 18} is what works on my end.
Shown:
{"hour": 1, "minute": 41}
